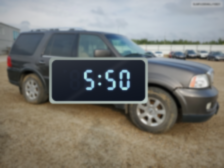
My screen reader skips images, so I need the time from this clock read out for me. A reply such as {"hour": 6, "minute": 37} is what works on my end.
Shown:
{"hour": 5, "minute": 50}
